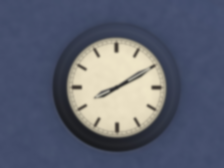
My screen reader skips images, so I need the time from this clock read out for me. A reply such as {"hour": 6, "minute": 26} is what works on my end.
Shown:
{"hour": 8, "minute": 10}
